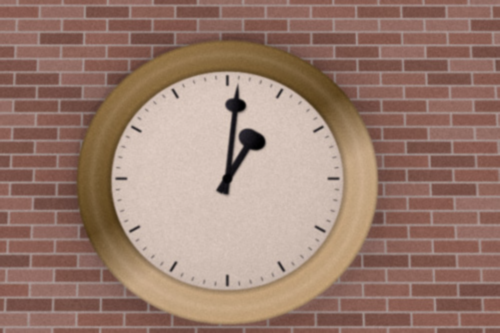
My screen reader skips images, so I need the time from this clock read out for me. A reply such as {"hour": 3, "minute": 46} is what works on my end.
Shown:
{"hour": 1, "minute": 1}
